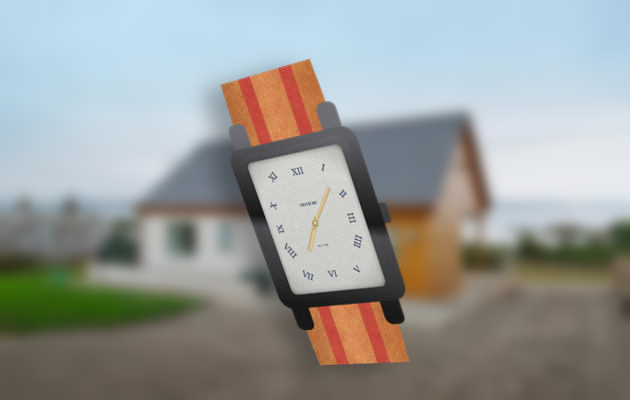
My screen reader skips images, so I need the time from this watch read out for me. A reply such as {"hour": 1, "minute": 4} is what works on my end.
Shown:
{"hour": 7, "minute": 7}
